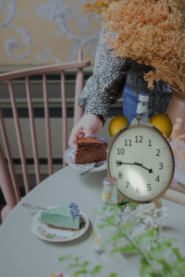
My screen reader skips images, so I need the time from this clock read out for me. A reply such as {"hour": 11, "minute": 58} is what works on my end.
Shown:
{"hour": 3, "minute": 45}
